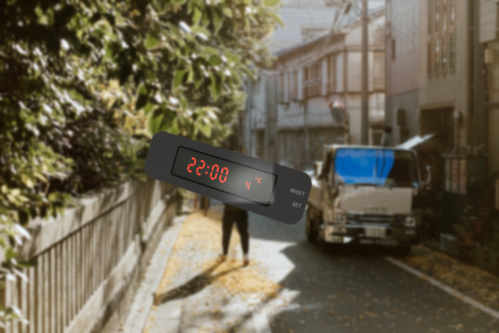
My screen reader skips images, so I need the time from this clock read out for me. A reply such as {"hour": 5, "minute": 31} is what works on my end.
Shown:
{"hour": 22, "minute": 0}
